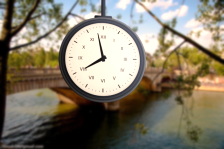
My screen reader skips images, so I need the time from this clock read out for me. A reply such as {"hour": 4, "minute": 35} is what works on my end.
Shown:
{"hour": 7, "minute": 58}
